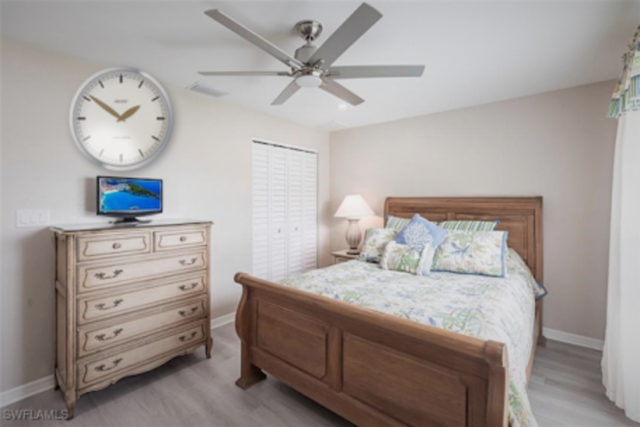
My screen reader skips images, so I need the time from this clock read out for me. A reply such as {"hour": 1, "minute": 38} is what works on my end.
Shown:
{"hour": 1, "minute": 51}
